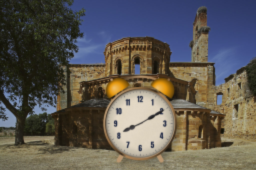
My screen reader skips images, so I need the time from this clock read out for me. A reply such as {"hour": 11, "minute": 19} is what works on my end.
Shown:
{"hour": 8, "minute": 10}
